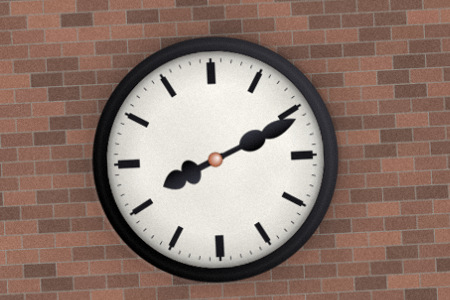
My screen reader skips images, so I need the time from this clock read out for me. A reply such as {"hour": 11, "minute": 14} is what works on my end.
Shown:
{"hour": 8, "minute": 11}
